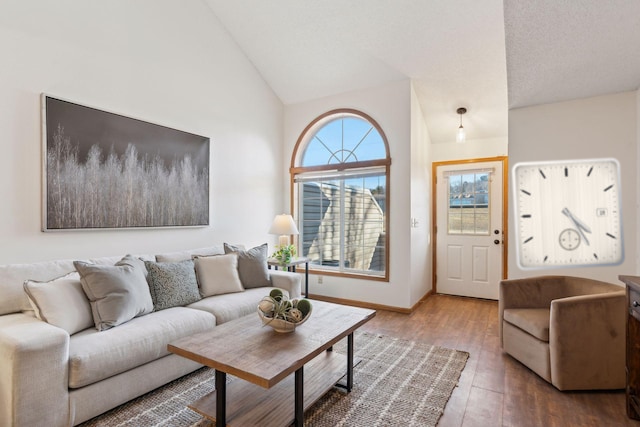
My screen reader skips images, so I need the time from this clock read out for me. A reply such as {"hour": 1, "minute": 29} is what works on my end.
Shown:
{"hour": 4, "minute": 25}
